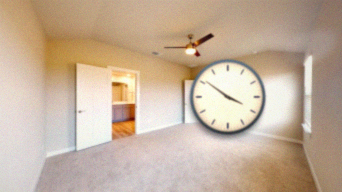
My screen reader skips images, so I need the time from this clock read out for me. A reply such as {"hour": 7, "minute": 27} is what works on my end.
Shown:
{"hour": 3, "minute": 51}
